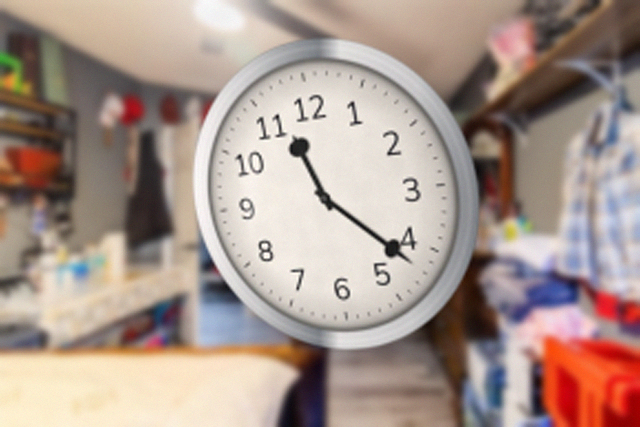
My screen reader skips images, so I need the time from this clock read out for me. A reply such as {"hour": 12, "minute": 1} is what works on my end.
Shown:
{"hour": 11, "minute": 22}
